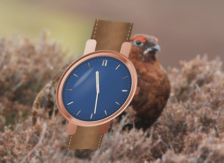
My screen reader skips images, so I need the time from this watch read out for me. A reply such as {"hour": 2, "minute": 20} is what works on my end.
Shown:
{"hour": 11, "minute": 29}
